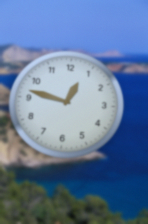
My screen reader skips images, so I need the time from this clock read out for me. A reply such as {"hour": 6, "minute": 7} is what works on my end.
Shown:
{"hour": 12, "minute": 47}
